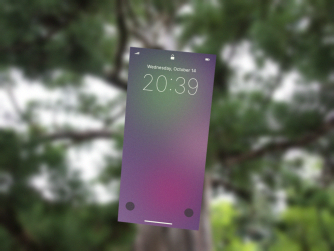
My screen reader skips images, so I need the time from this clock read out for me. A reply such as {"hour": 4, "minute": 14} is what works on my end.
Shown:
{"hour": 20, "minute": 39}
